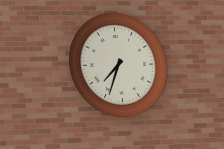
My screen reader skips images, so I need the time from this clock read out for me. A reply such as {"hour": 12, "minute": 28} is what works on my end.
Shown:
{"hour": 7, "minute": 34}
